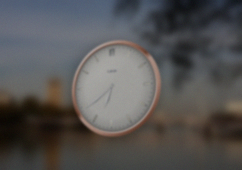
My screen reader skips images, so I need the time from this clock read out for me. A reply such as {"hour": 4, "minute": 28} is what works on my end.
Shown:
{"hour": 6, "minute": 39}
